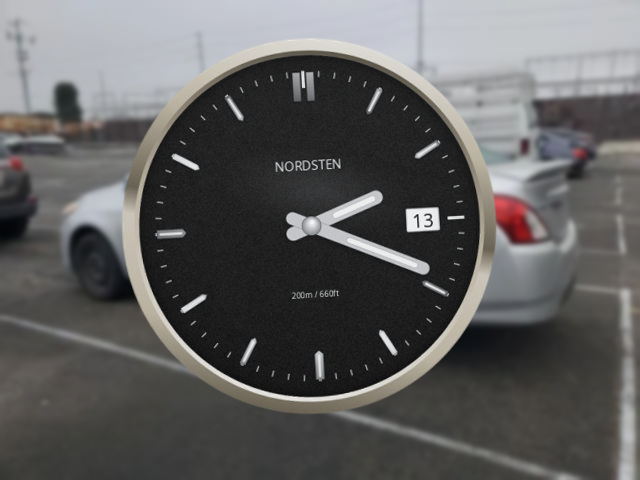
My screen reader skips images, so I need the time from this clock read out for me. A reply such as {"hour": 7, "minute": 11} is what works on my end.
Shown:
{"hour": 2, "minute": 19}
